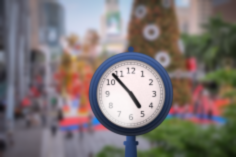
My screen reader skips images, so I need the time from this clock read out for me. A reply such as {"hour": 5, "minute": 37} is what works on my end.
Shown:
{"hour": 4, "minute": 53}
